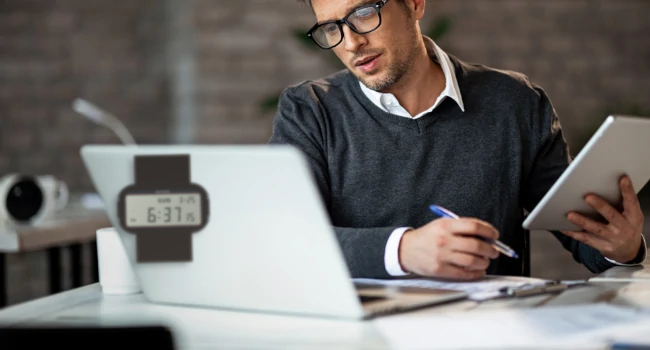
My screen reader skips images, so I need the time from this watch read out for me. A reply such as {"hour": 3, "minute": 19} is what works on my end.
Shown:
{"hour": 6, "minute": 37}
